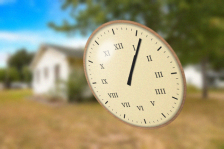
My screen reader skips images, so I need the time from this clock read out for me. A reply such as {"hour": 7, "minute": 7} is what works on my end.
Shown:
{"hour": 1, "minute": 6}
